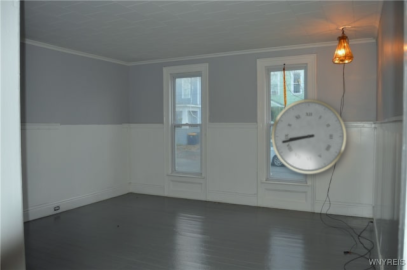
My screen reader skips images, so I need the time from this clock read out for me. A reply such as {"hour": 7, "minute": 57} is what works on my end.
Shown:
{"hour": 8, "minute": 43}
